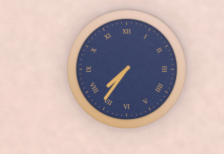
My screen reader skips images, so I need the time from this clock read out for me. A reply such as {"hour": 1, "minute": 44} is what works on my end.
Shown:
{"hour": 7, "minute": 36}
